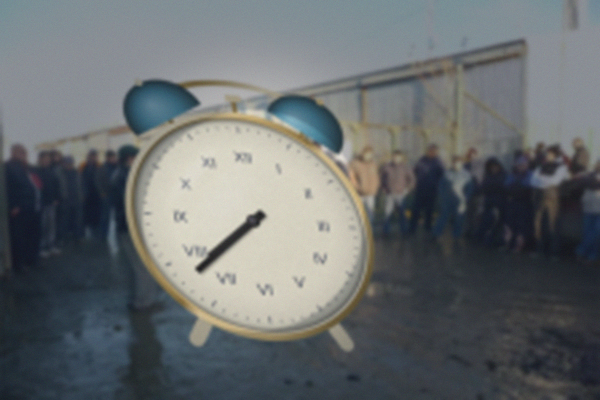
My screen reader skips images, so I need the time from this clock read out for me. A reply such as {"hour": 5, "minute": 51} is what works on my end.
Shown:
{"hour": 7, "minute": 38}
